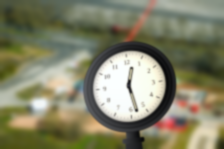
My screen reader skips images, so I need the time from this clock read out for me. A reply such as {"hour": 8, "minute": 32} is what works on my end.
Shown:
{"hour": 12, "minute": 28}
